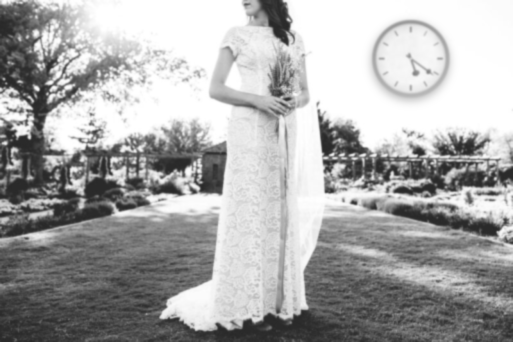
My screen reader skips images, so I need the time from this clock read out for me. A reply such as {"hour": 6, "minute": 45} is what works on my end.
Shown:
{"hour": 5, "minute": 21}
